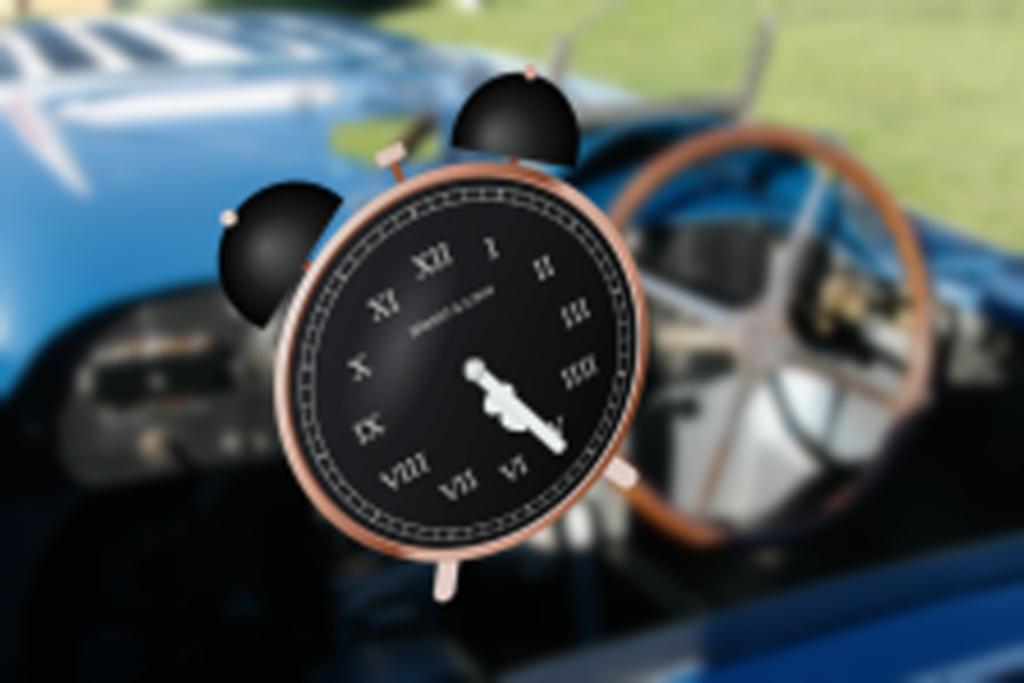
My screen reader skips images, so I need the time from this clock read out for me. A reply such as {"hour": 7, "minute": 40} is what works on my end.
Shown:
{"hour": 5, "minute": 26}
